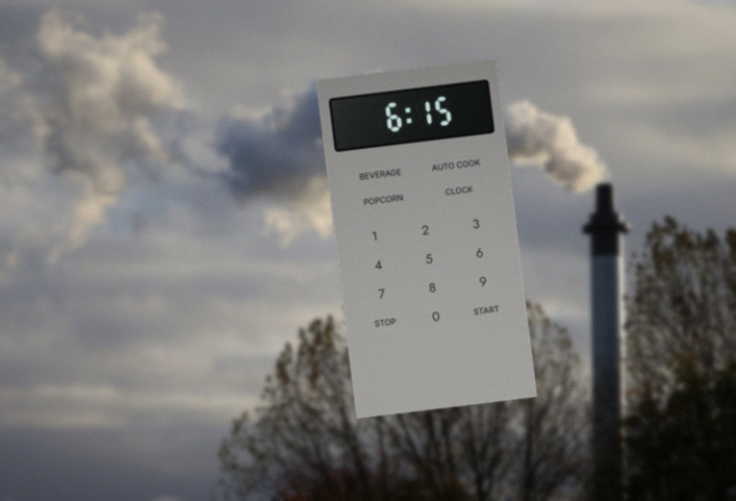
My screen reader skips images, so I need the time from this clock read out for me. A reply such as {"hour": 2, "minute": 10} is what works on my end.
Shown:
{"hour": 6, "minute": 15}
